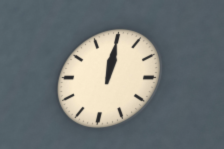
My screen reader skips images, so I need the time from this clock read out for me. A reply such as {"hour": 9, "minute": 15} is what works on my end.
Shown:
{"hour": 12, "minute": 0}
